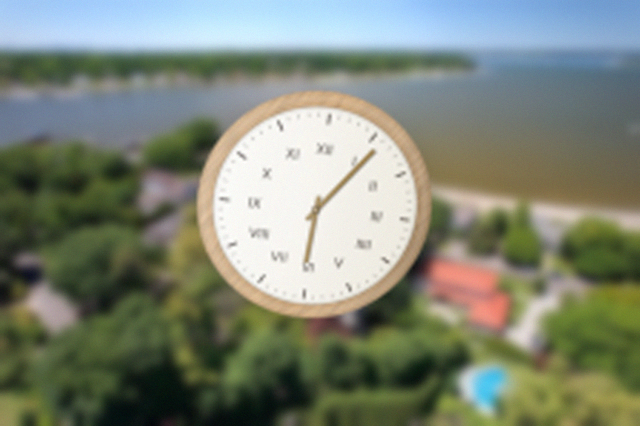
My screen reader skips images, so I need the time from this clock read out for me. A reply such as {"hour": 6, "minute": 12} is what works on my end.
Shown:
{"hour": 6, "minute": 6}
